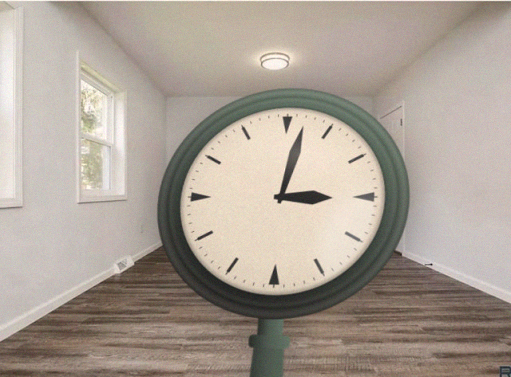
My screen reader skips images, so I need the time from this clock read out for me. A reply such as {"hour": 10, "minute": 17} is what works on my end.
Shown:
{"hour": 3, "minute": 2}
